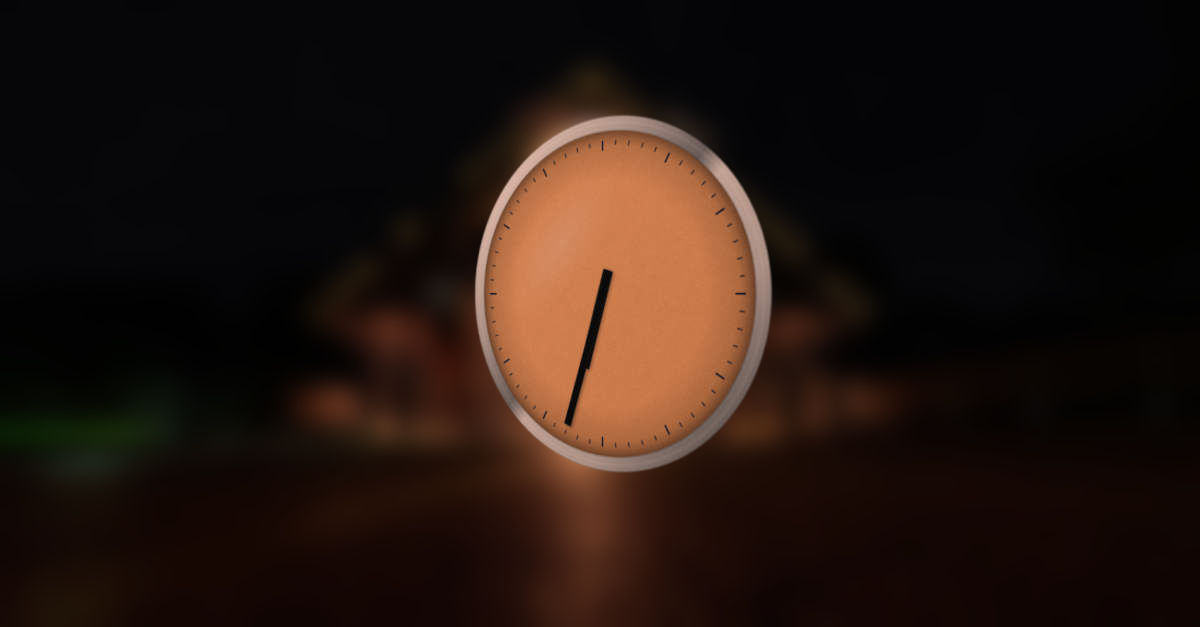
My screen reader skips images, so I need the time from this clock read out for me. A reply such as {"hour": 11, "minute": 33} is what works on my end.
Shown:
{"hour": 6, "minute": 33}
